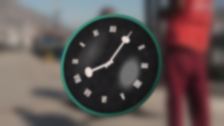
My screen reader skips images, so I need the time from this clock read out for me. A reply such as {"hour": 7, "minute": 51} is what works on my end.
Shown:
{"hour": 8, "minute": 5}
